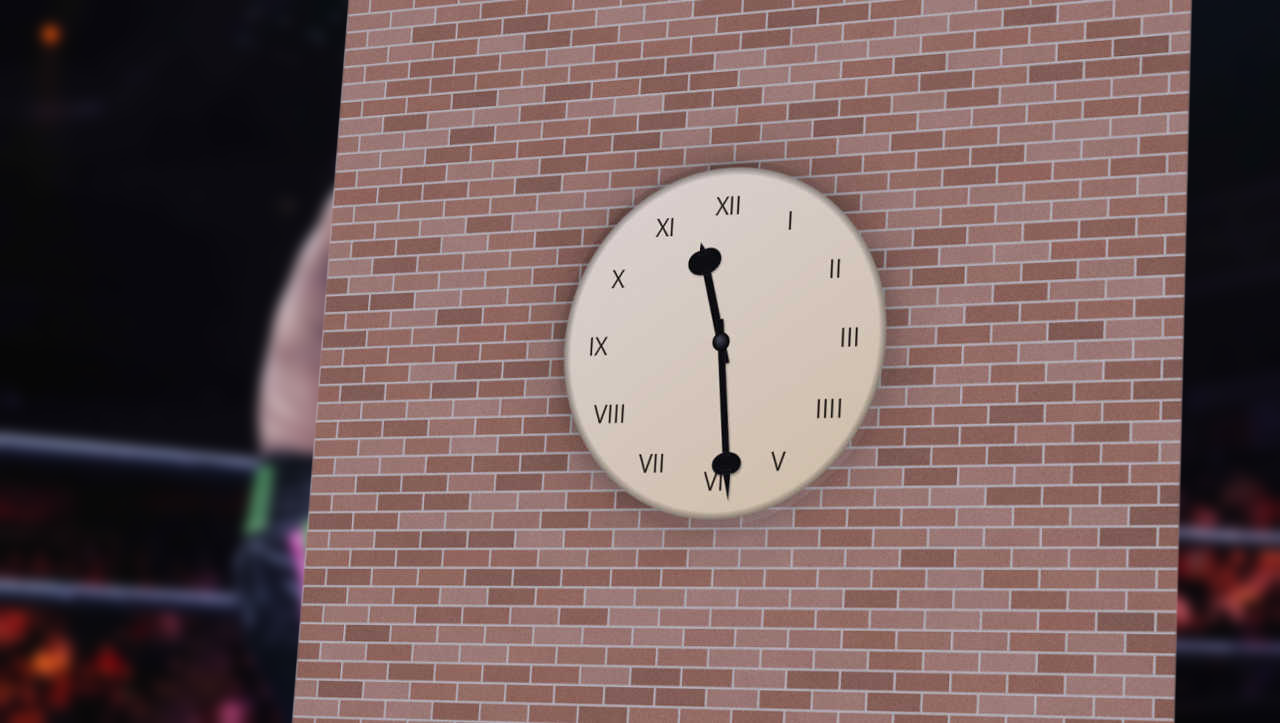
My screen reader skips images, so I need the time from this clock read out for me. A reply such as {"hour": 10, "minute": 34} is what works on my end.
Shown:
{"hour": 11, "minute": 29}
